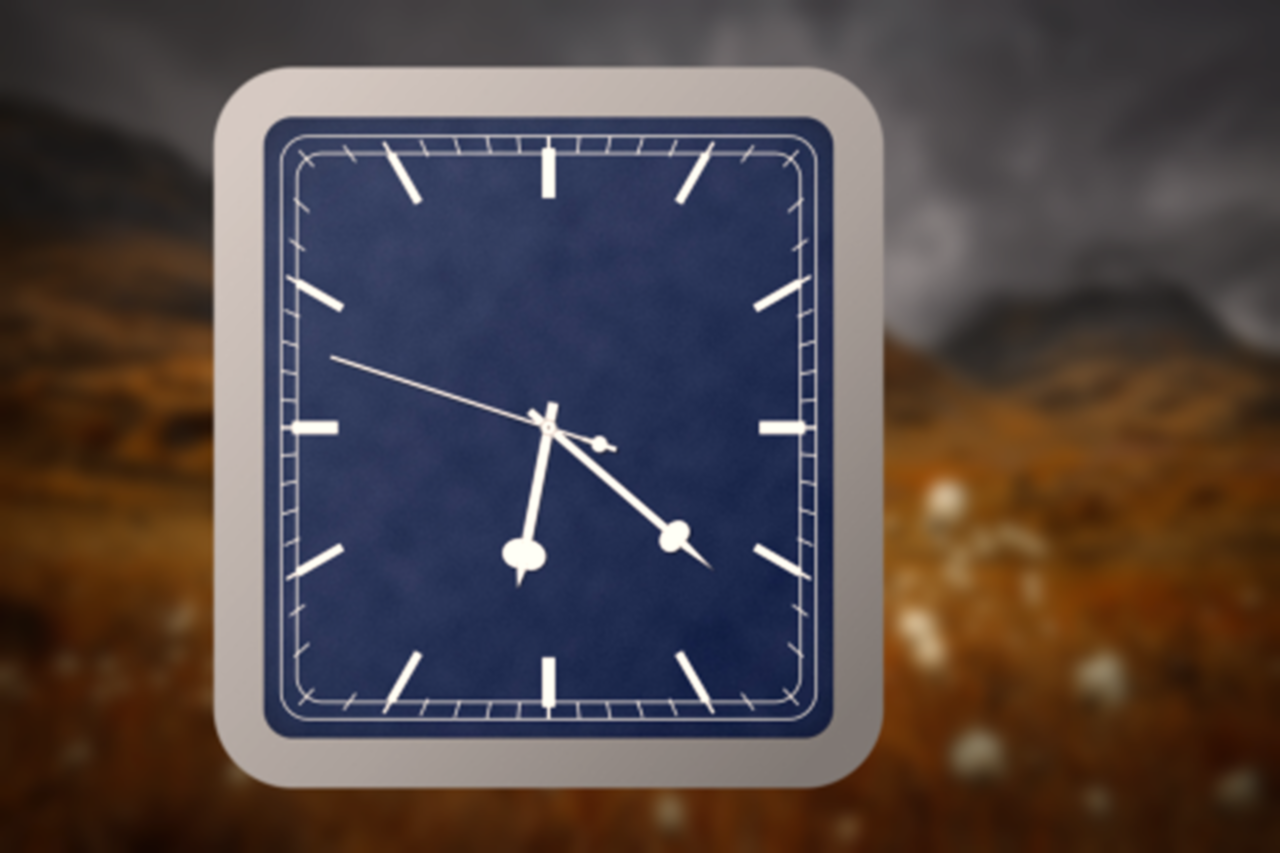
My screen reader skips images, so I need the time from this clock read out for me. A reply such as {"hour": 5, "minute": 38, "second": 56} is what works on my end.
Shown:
{"hour": 6, "minute": 21, "second": 48}
